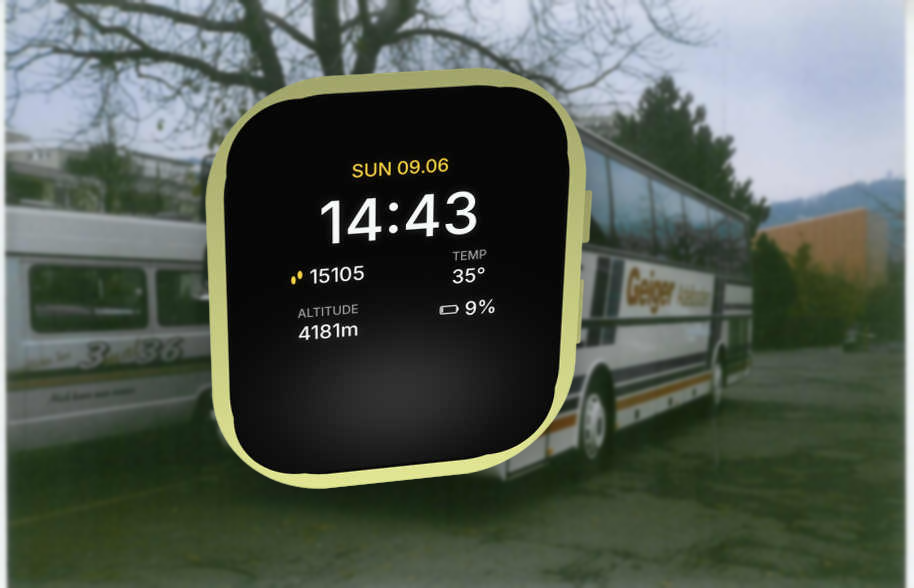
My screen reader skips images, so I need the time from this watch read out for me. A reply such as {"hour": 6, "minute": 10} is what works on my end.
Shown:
{"hour": 14, "minute": 43}
